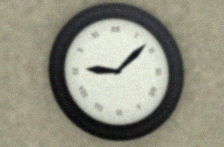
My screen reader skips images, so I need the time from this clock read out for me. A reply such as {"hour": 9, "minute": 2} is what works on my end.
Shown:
{"hour": 9, "minute": 8}
